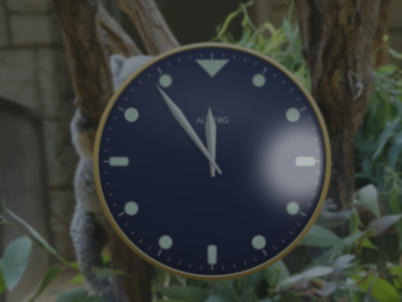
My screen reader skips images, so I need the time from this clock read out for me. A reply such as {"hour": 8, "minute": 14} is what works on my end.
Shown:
{"hour": 11, "minute": 54}
